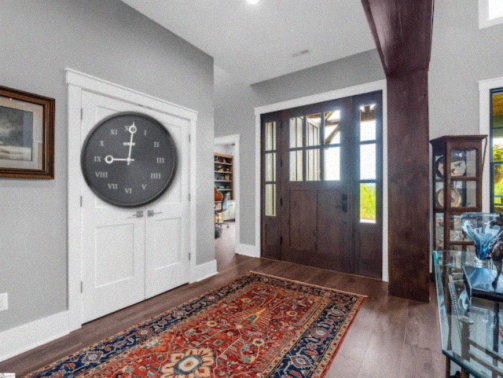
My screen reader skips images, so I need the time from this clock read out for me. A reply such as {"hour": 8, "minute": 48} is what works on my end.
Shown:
{"hour": 9, "minute": 1}
